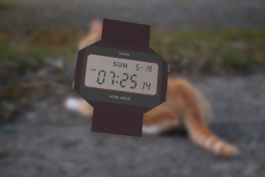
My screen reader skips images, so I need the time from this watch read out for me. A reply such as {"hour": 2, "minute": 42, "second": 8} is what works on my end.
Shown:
{"hour": 7, "minute": 25, "second": 14}
